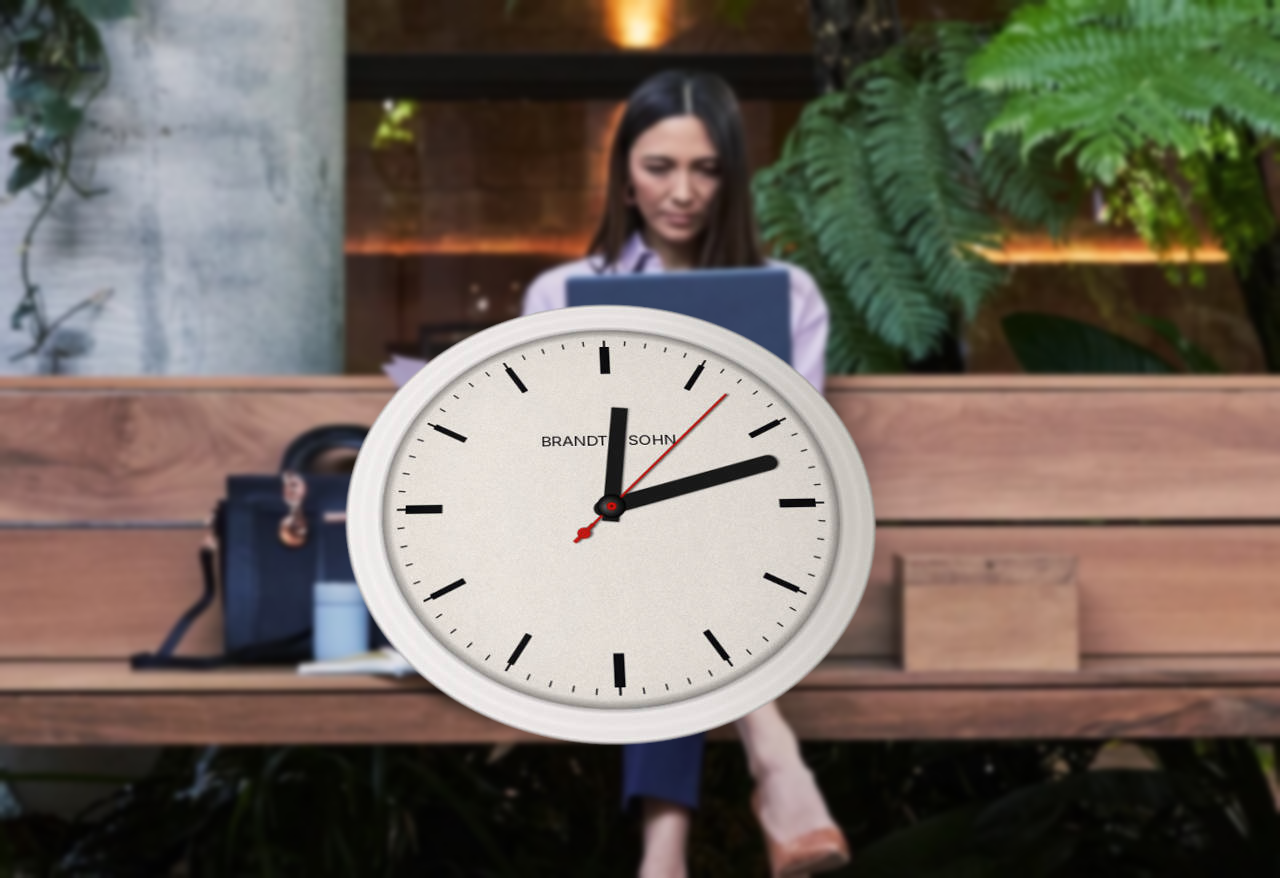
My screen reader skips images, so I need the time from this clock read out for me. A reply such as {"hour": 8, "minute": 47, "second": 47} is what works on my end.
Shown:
{"hour": 12, "minute": 12, "second": 7}
